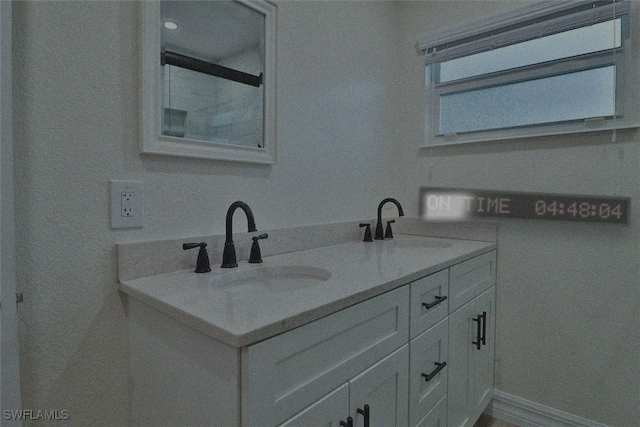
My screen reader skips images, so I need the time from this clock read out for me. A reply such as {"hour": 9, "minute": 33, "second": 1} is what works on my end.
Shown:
{"hour": 4, "minute": 48, "second": 4}
